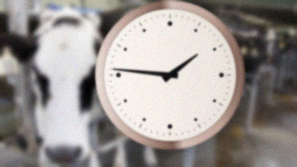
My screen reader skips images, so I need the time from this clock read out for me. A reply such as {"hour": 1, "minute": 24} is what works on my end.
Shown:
{"hour": 1, "minute": 46}
